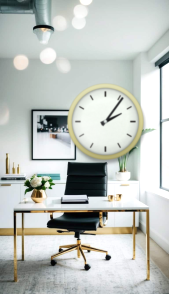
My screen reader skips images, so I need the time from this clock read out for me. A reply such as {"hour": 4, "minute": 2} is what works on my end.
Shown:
{"hour": 2, "minute": 6}
